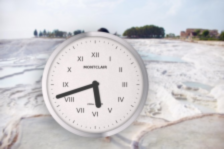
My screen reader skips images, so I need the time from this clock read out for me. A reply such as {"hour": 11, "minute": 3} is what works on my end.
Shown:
{"hour": 5, "minute": 42}
